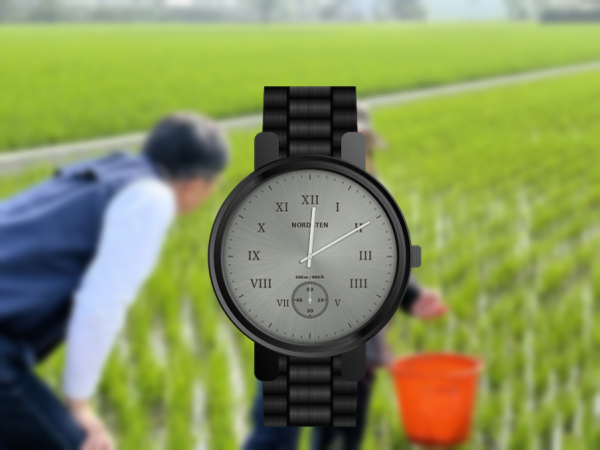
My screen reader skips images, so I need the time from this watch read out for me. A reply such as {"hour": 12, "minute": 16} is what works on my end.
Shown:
{"hour": 12, "minute": 10}
